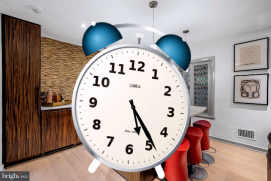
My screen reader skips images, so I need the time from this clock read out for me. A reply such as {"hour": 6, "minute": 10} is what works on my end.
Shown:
{"hour": 5, "minute": 24}
